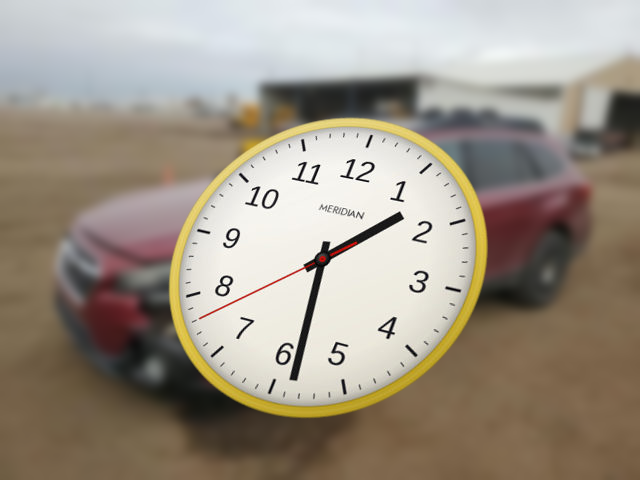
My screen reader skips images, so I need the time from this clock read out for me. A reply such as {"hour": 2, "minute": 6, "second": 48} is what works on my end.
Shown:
{"hour": 1, "minute": 28, "second": 38}
